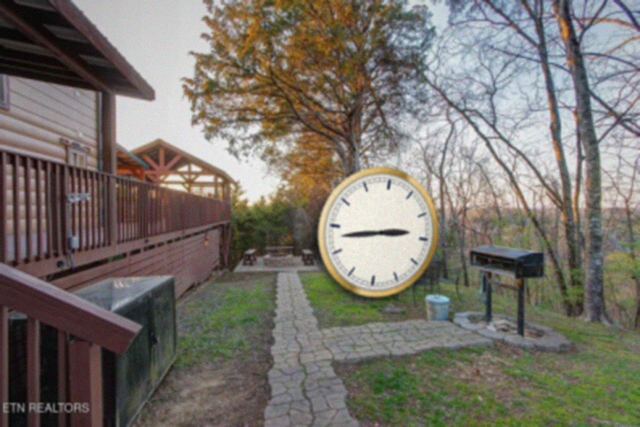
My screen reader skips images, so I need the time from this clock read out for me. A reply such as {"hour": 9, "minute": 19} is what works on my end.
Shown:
{"hour": 2, "minute": 43}
